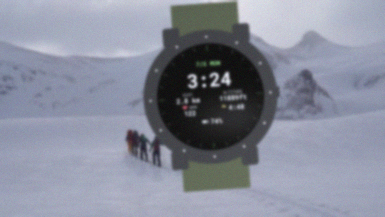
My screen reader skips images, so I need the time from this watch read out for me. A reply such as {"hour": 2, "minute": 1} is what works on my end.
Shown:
{"hour": 3, "minute": 24}
